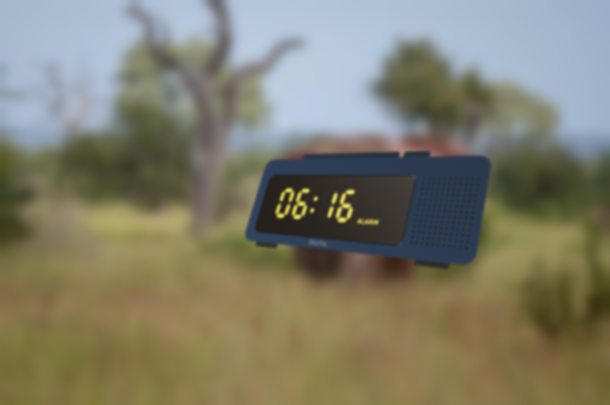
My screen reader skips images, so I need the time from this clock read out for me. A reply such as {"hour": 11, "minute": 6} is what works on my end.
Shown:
{"hour": 6, "minute": 16}
